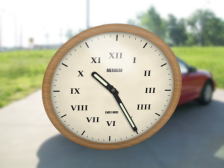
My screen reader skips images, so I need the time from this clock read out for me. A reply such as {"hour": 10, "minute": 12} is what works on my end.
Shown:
{"hour": 10, "minute": 25}
